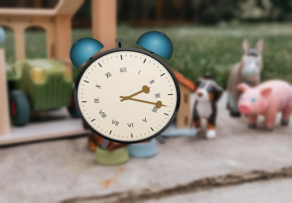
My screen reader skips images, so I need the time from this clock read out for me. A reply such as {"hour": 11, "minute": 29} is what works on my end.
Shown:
{"hour": 2, "minute": 18}
